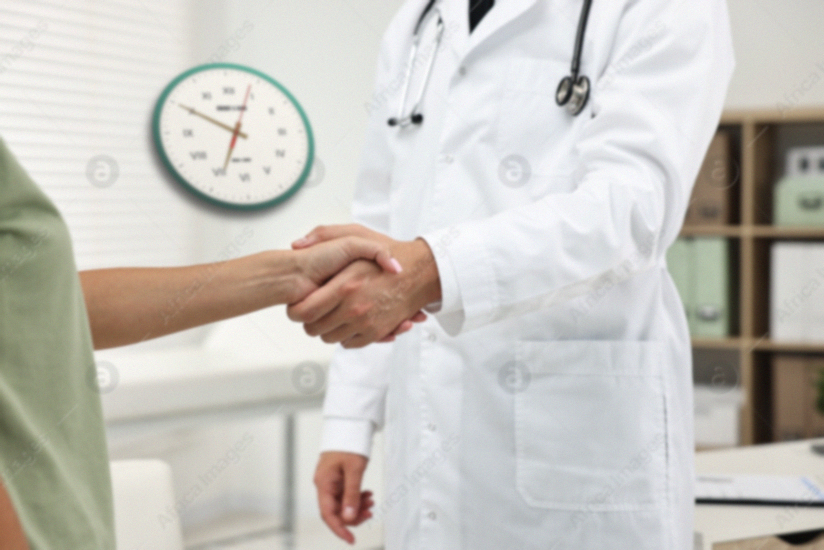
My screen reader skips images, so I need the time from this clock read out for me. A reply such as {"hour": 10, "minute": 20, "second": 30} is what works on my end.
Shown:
{"hour": 6, "minute": 50, "second": 4}
